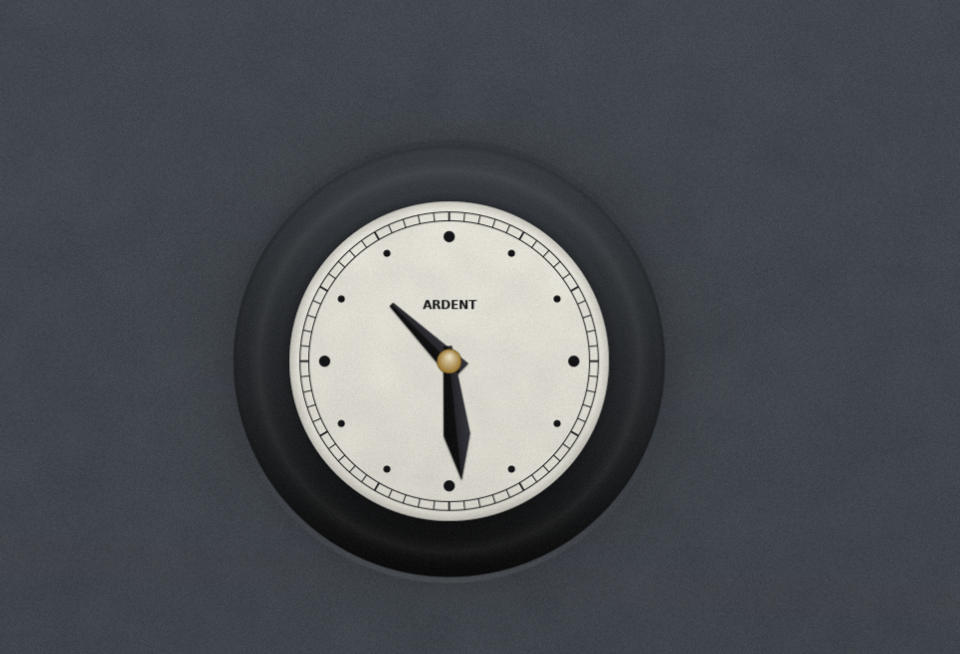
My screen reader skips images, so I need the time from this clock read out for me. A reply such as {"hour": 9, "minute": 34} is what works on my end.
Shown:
{"hour": 10, "minute": 29}
